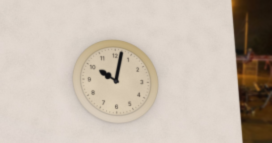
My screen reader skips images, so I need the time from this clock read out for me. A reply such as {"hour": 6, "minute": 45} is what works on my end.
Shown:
{"hour": 10, "minute": 2}
